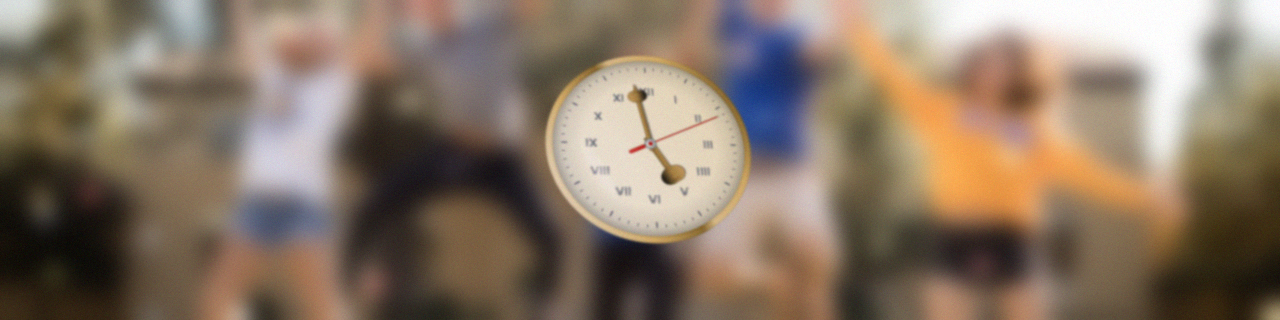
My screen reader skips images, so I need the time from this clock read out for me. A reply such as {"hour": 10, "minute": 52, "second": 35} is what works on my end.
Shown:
{"hour": 4, "minute": 58, "second": 11}
